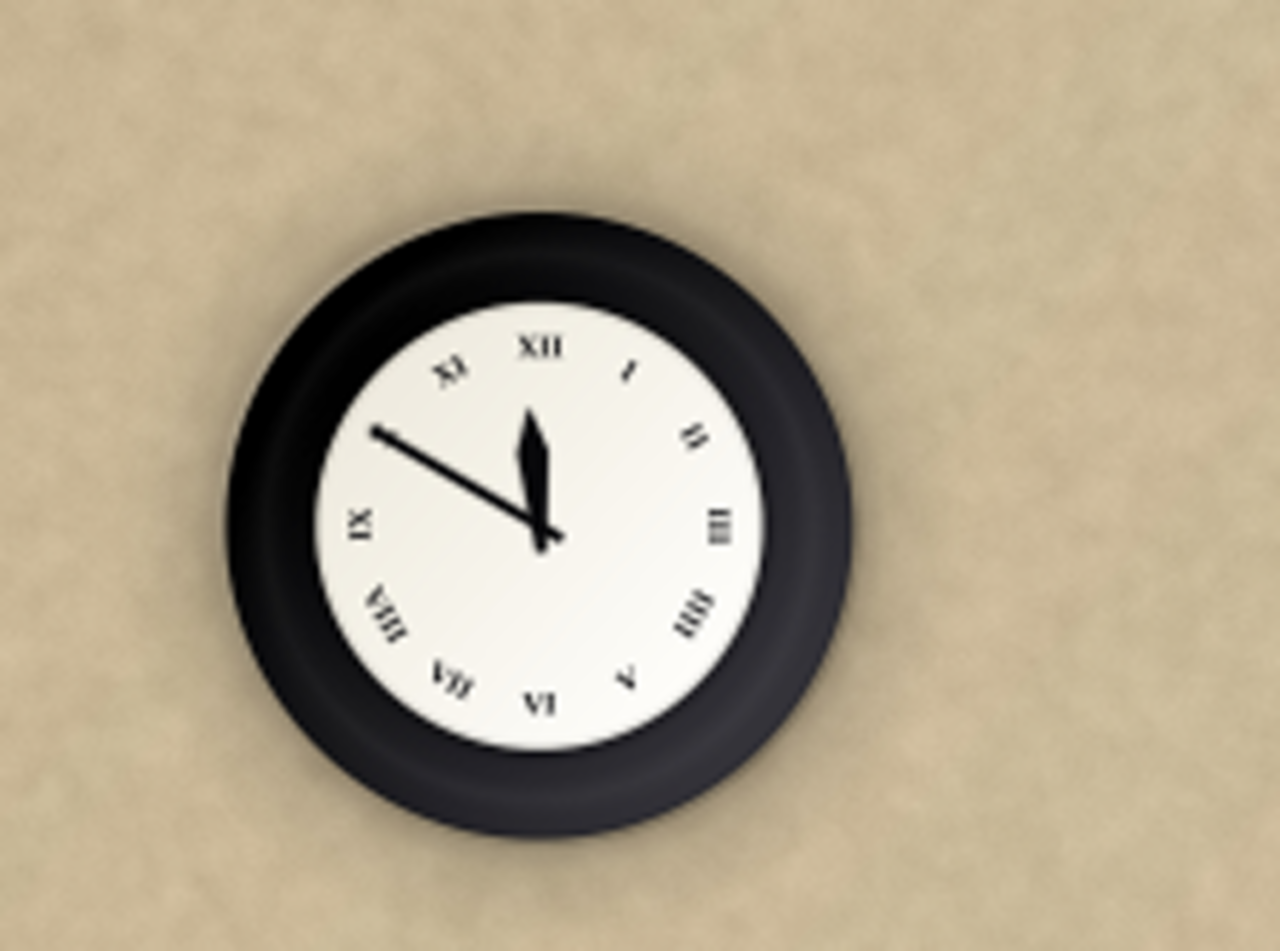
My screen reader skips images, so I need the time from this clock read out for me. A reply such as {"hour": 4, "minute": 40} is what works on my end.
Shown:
{"hour": 11, "minute": 50}
